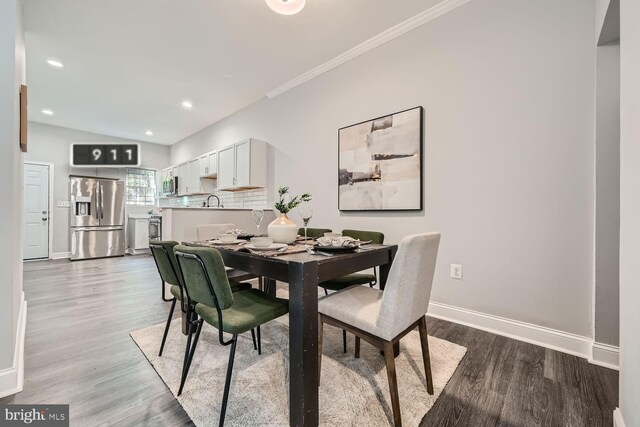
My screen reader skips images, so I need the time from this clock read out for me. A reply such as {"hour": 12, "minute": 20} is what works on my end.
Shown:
{"hour": 9, "minute": 11}
